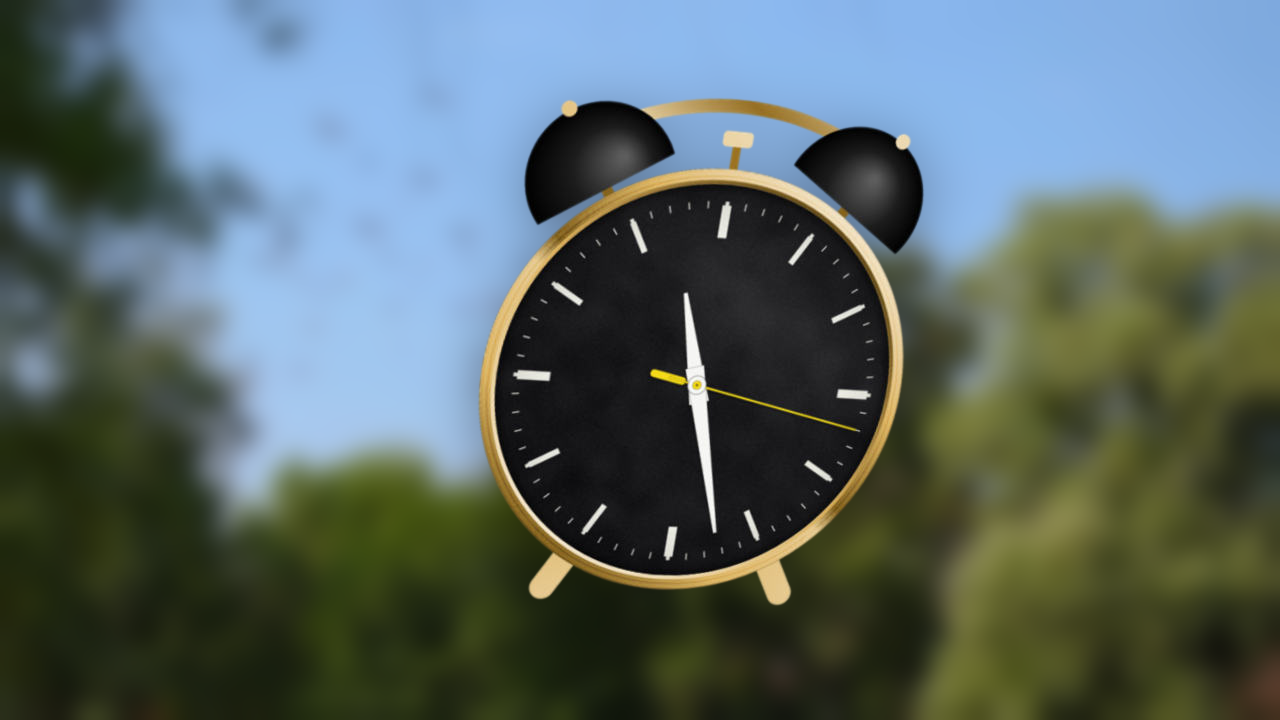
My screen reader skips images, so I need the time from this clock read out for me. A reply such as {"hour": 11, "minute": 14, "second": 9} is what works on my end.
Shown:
{"hour": 11, "minute": 27, "second": 17}
